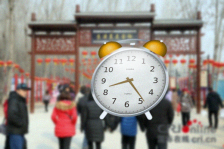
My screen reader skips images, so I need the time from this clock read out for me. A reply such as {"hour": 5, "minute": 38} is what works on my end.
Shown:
{"hour": 8, "minute": 24}
